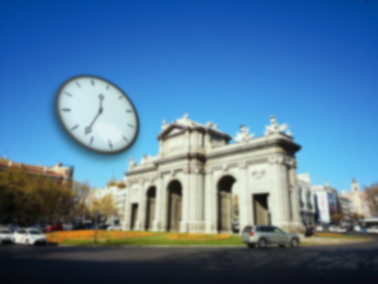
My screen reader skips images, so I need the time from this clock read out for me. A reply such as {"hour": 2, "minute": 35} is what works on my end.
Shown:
{"hour": 12, "minute": 37}
